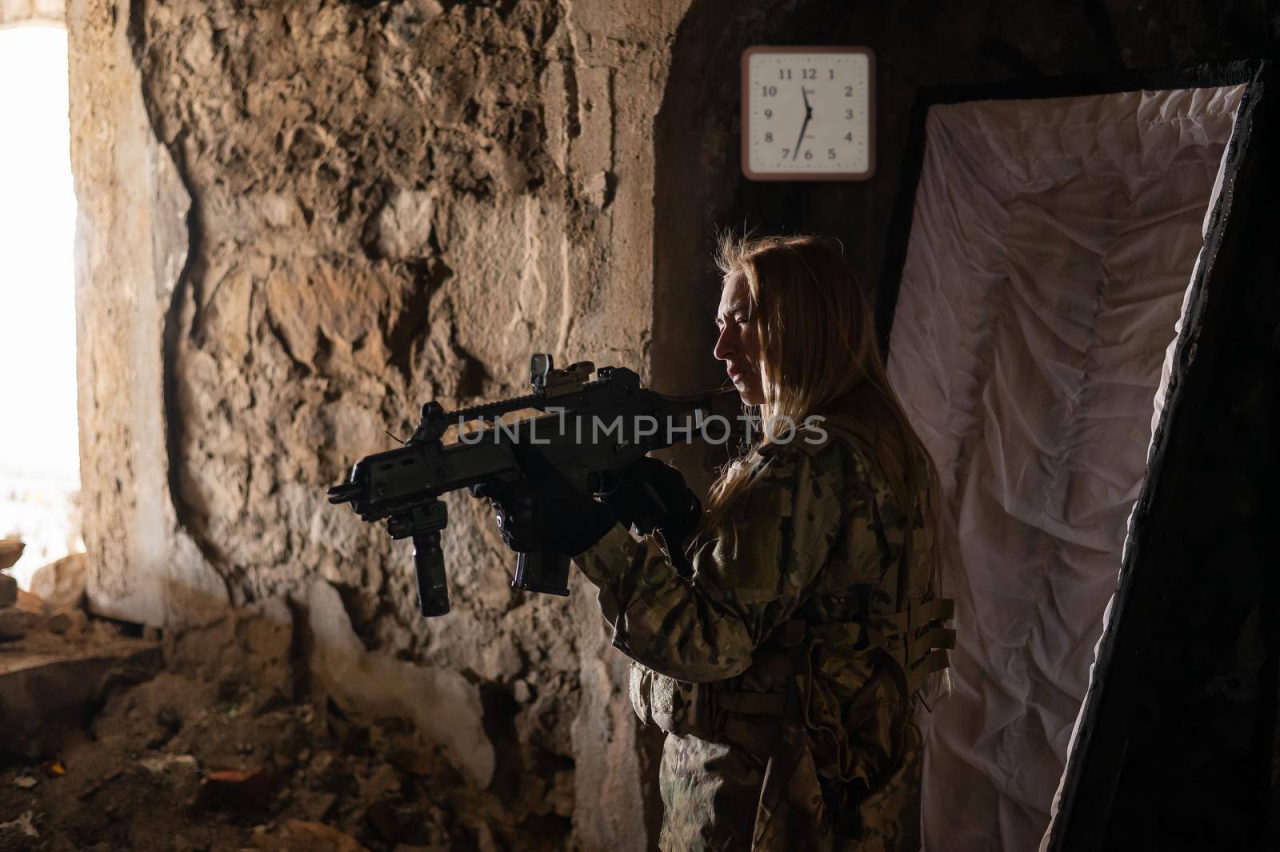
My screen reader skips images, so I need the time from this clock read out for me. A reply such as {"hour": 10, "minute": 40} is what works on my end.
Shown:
{"hour": 11, "minute": 33}
